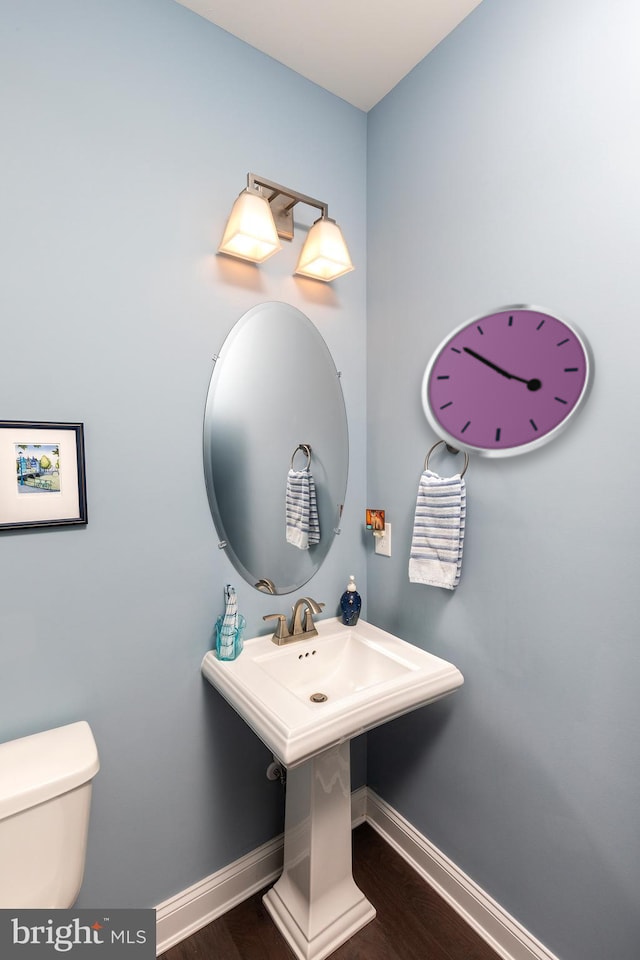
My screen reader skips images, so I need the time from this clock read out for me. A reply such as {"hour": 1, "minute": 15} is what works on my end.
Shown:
{"hour": 3, "minute": 51}
